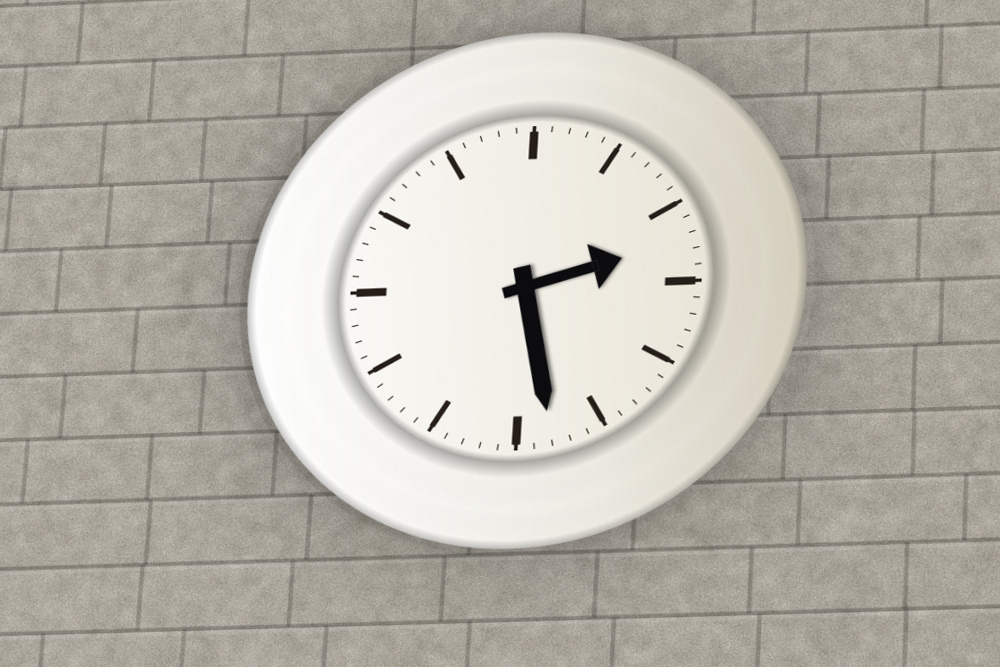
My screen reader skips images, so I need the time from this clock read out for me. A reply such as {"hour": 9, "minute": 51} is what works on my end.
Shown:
{"hour": 2, "minute": 28}
